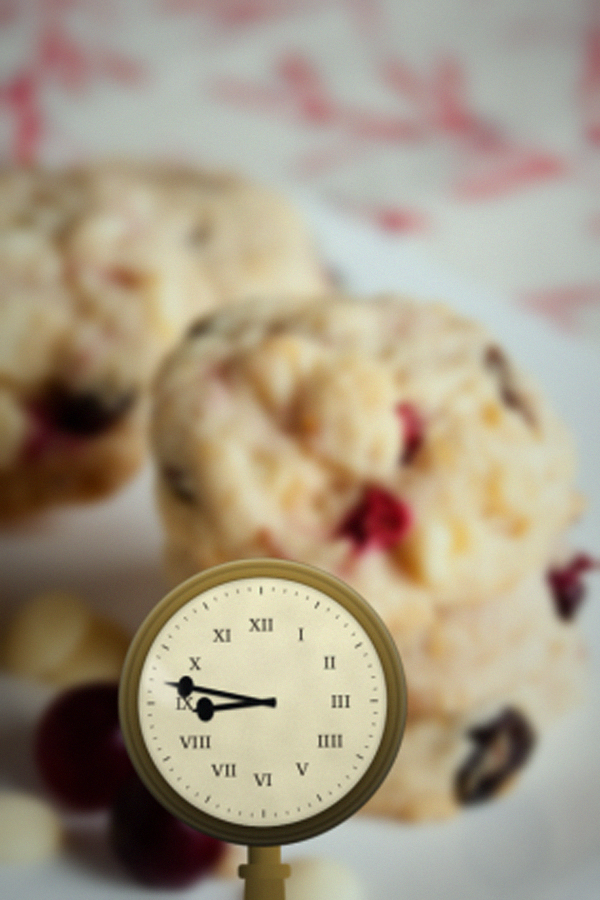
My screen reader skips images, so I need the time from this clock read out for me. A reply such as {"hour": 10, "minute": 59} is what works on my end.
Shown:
{"hour": 8, "minute": 47}
